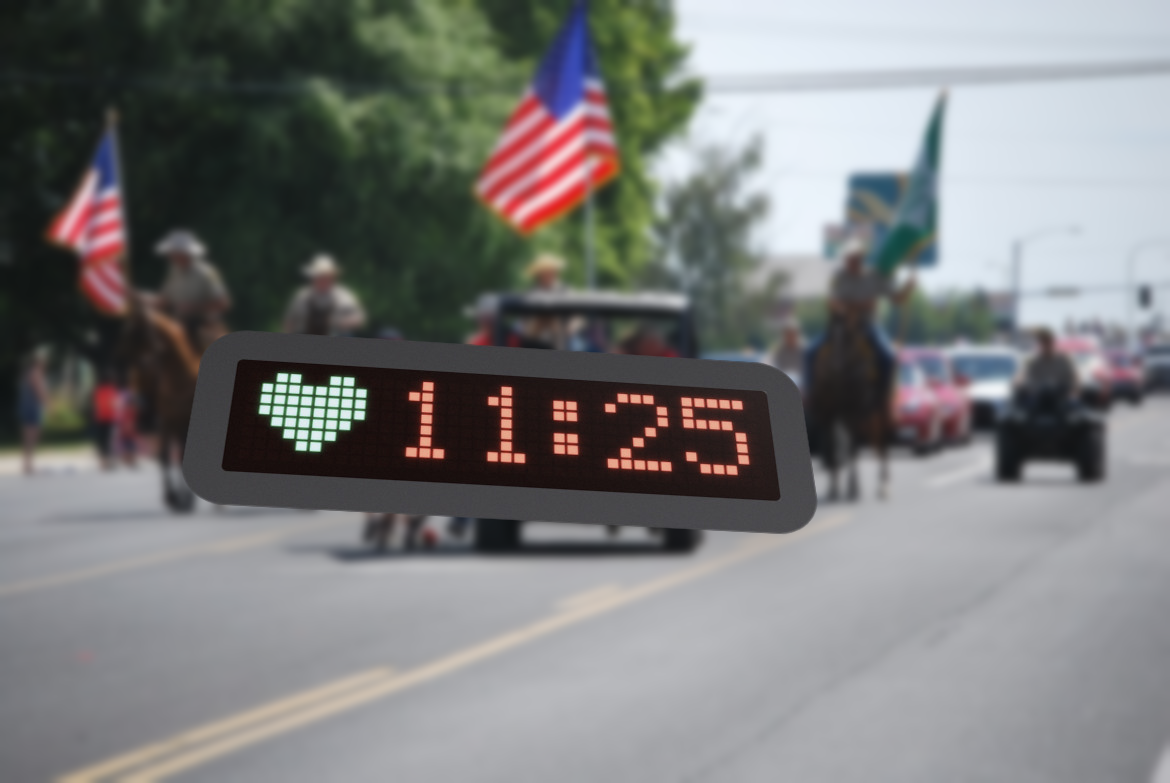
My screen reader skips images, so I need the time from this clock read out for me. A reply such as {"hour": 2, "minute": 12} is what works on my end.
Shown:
{"hour": 11, "minute": 25}
